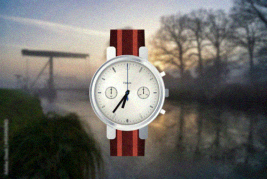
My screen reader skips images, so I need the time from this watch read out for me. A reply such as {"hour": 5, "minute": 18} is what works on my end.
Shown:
{"hour": 6, "minute": 36}
